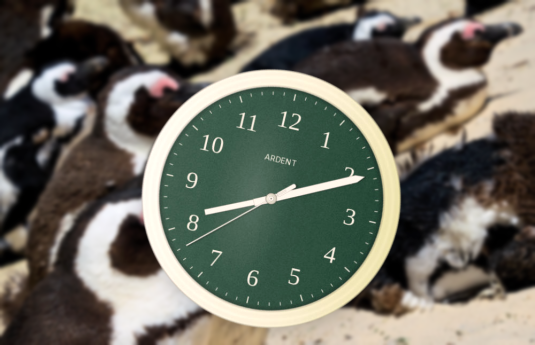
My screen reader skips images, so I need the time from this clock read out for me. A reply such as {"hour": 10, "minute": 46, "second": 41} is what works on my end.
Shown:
{"hour": 8, "minute": 10, "second": 38}
